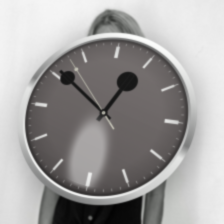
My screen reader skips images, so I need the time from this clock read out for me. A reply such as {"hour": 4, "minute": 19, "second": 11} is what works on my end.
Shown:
{"hour": 12, "minute": 50, "second": 53}
